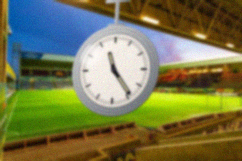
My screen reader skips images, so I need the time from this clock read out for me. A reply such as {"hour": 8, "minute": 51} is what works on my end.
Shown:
{"hour": 11, "minute": 24}
